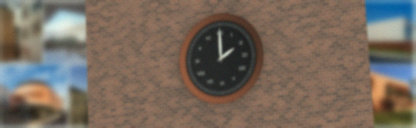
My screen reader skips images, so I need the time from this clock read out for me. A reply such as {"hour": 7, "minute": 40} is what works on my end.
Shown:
{"hour": 2, "minute": 0}
